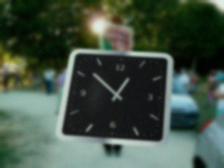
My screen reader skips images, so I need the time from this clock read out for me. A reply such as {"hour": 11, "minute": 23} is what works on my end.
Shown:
{"hour": 12, "minute": 52}
